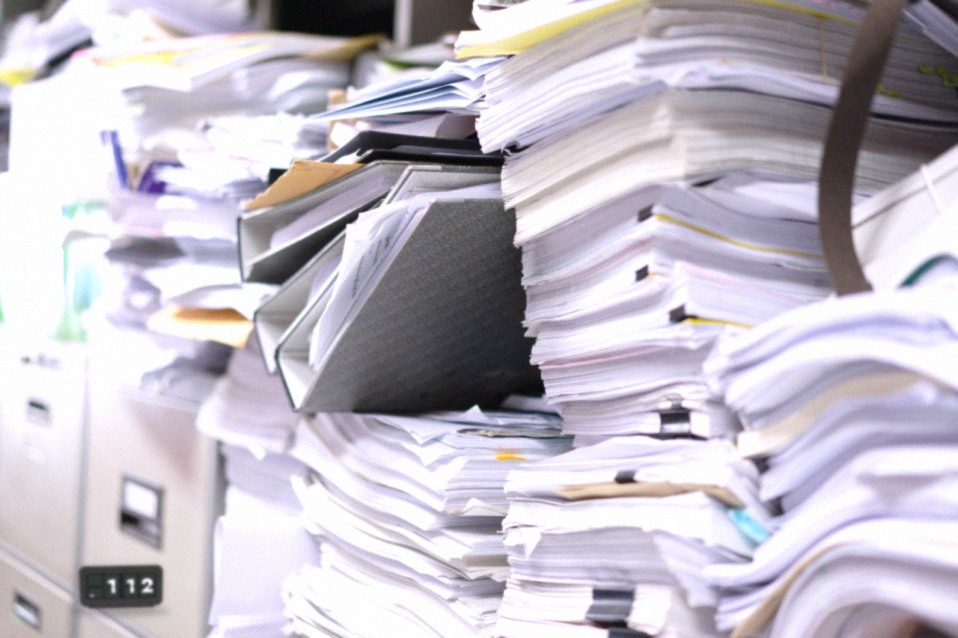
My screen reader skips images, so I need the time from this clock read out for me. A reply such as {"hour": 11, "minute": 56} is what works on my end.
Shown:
{"hour": 1, "minute": 12}
